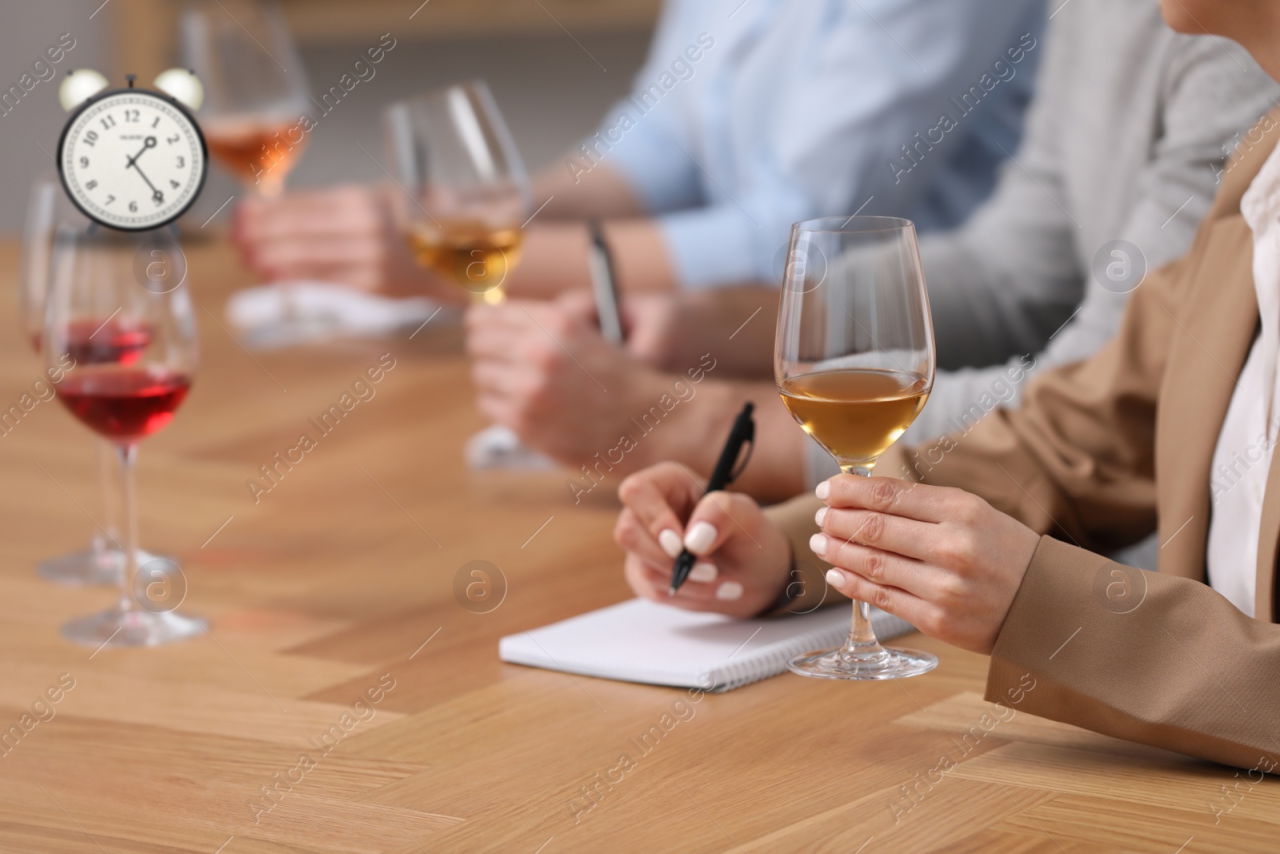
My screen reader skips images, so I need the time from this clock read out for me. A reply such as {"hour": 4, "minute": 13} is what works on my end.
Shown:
{"hour": 1, "minute": 24}
